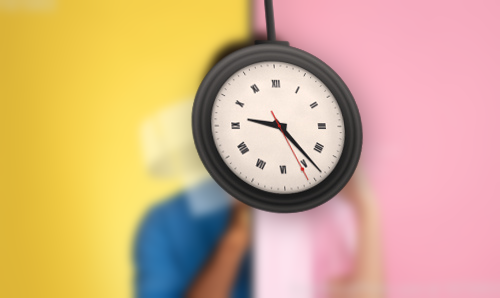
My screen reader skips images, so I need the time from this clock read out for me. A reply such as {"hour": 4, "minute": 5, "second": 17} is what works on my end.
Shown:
{"hour": 9, "minute": 23, "second": 26}
